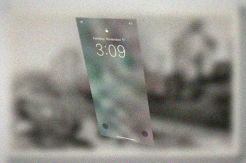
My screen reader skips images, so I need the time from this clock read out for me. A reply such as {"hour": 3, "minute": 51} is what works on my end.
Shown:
{"hour": 3, "minute": 9}
